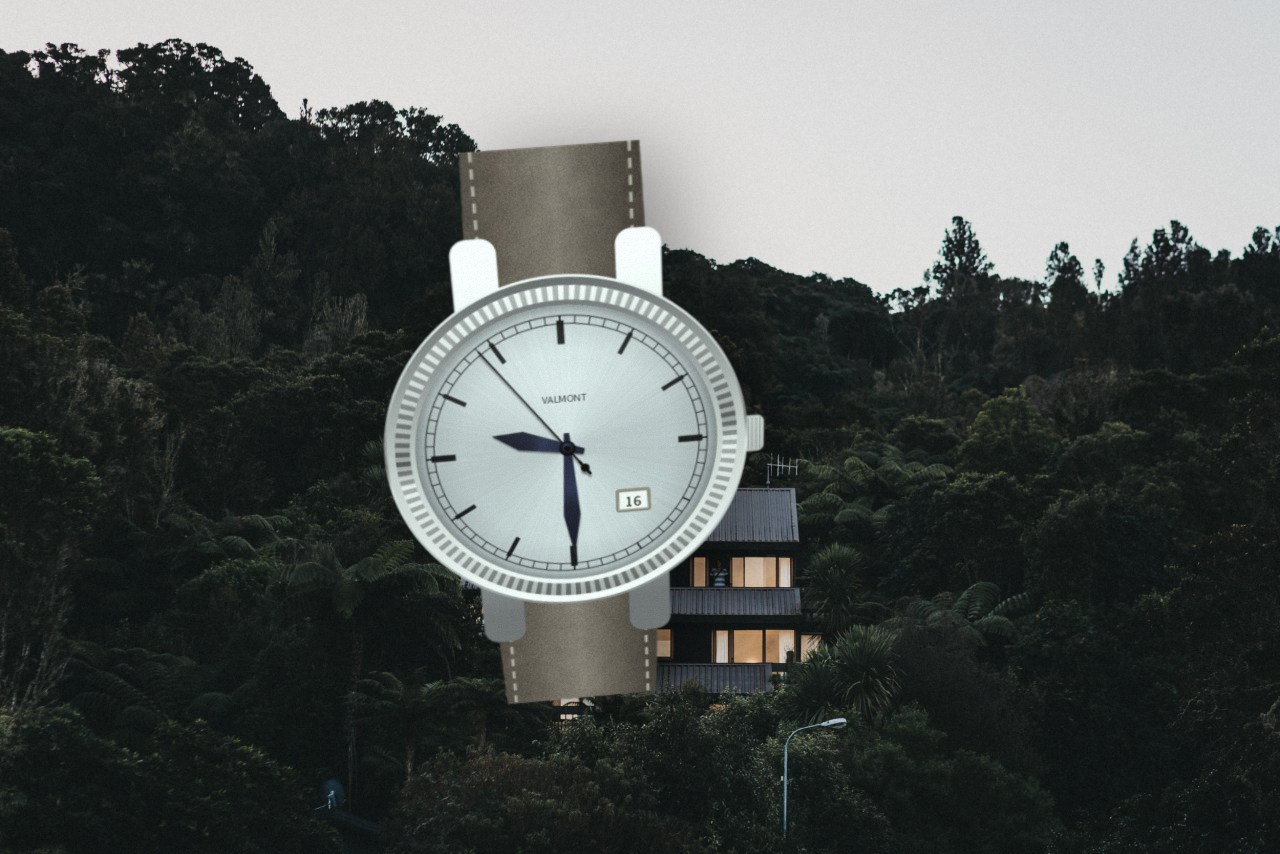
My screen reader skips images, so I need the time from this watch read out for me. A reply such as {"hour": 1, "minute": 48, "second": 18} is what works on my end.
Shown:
{"hour": 9, "minute": 29, "second": 54}
